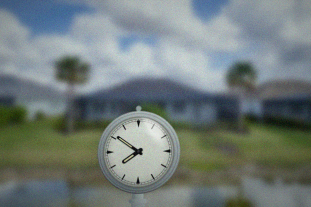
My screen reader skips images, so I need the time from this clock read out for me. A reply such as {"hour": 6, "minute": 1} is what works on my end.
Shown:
{"hour": 7, "minute": 51}
